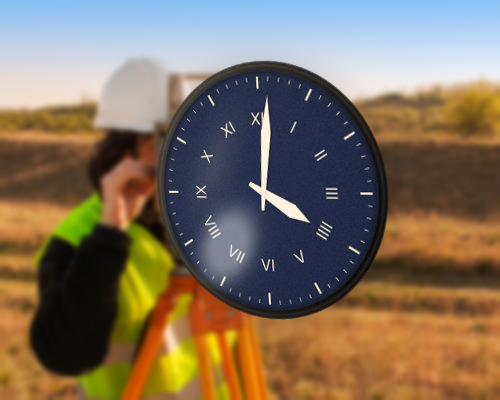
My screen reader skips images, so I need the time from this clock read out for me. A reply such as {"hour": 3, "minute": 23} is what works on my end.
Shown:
{"hour": 4, "minute": 1}
